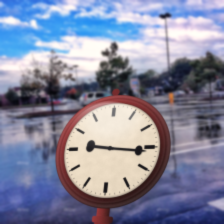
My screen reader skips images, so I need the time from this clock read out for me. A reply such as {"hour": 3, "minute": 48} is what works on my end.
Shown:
{"hour": 9, "minute": 16}
